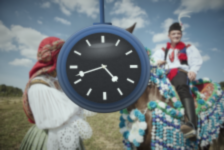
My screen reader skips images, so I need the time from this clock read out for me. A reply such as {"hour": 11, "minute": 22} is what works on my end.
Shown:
{"hour": 4, "minute": 42}
